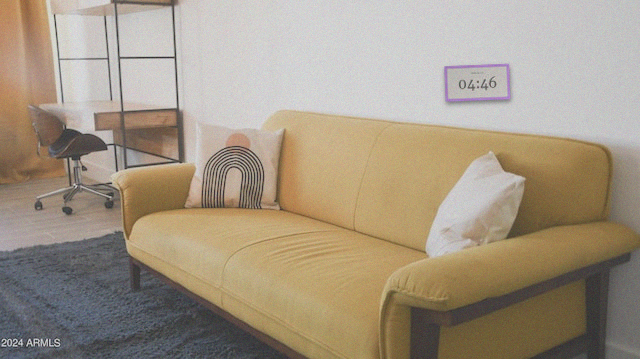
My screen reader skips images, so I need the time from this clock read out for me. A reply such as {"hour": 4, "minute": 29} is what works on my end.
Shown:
{"hour": 4, "minute": 46}
